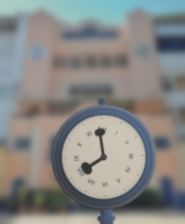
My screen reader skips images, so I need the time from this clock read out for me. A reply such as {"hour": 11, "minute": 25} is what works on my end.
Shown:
{"hour": 7, "minute": 59}
